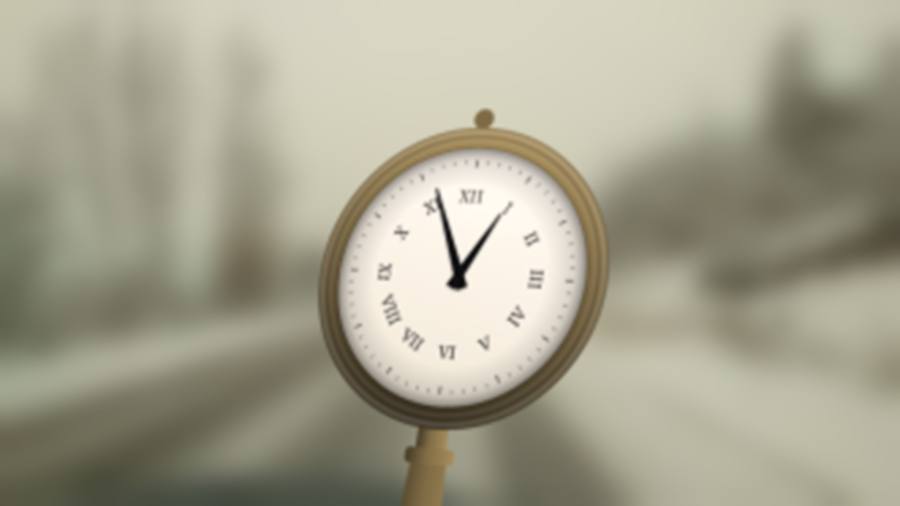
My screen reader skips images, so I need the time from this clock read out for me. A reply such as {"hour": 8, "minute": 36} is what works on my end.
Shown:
{"hour": 12, "minute": 56}
